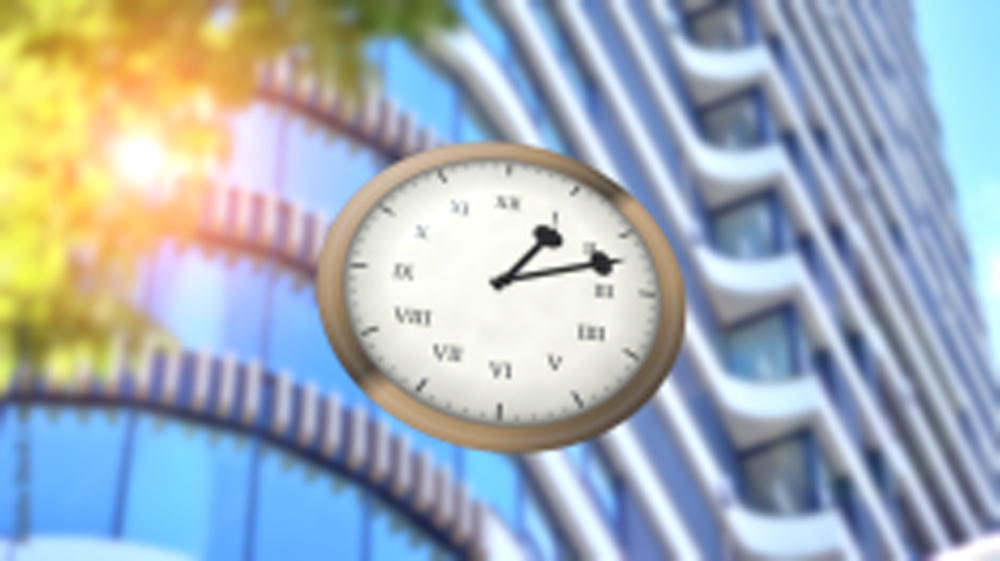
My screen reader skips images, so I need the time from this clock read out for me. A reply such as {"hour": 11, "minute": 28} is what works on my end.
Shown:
{"hour": 1, "minute": 12}
